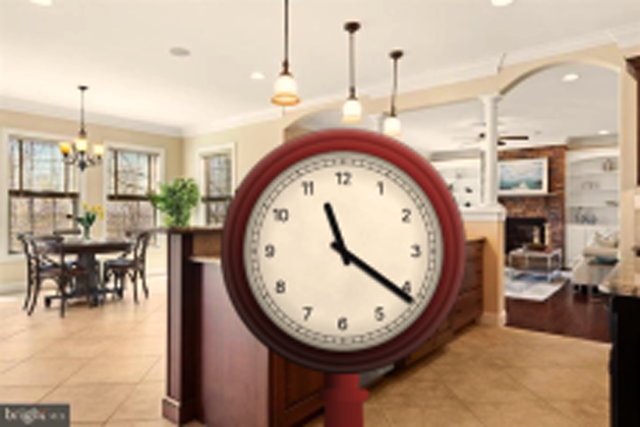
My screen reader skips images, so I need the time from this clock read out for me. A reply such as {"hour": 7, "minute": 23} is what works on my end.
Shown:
{"hour": 11, "minute": 21}
